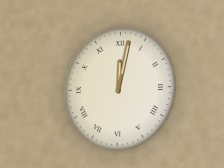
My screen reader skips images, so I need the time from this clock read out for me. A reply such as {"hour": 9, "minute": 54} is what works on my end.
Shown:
{"hour": 12, "minute": 2}
